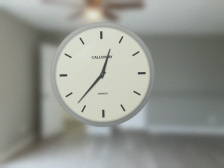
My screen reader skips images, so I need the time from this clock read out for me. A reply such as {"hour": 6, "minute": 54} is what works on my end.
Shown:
{"hour": 12, "minute": 37}
